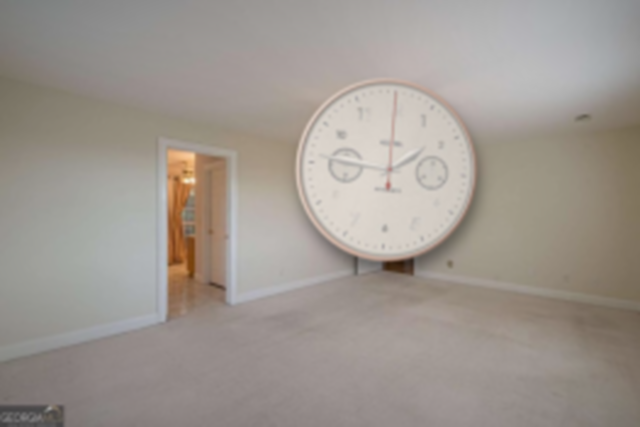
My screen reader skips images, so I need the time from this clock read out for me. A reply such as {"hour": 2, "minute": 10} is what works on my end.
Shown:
{"hour": 1, "minute": 46}
